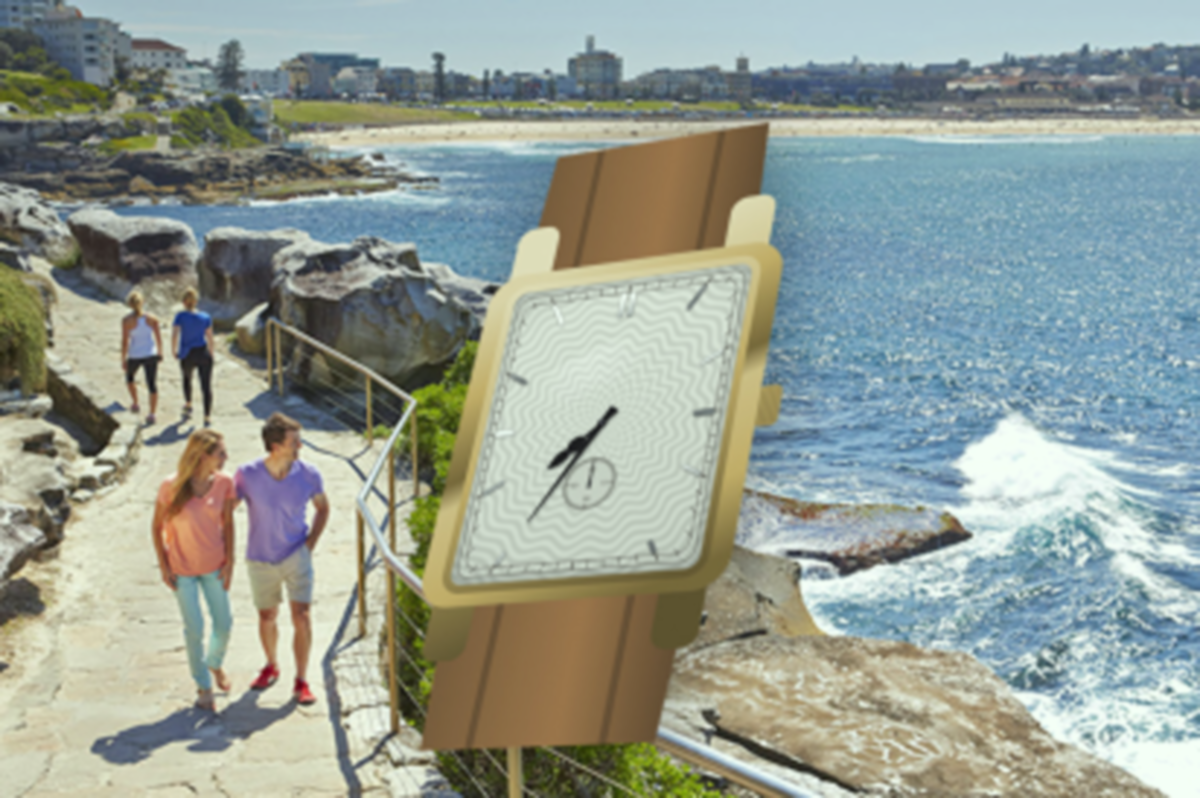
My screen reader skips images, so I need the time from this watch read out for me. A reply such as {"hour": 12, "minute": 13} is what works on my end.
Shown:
{"hour": 7, "minute": 35}
